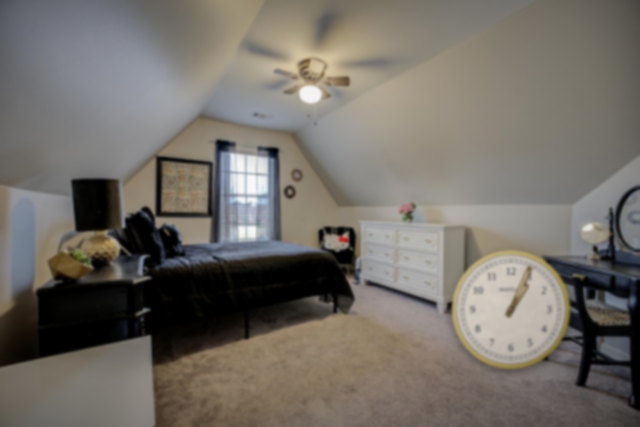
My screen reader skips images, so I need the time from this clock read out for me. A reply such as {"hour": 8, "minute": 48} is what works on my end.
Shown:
{"hour": 1, "minute": 4}
